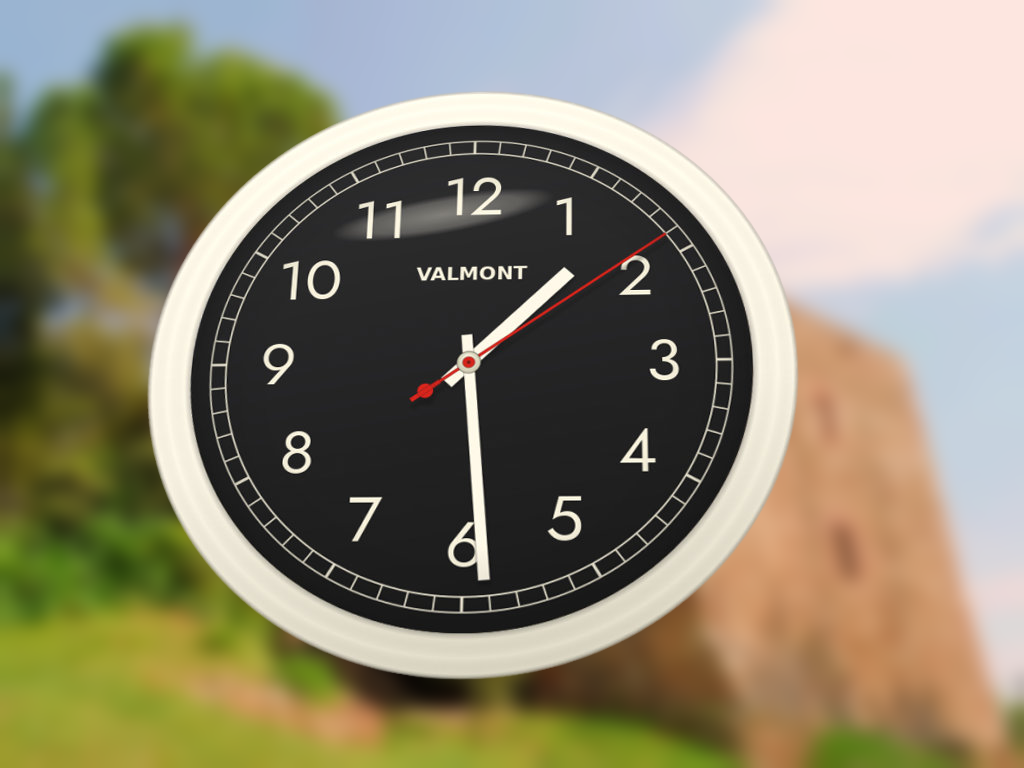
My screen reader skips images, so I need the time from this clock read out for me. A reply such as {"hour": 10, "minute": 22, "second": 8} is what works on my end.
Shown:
{"hour": 1, "minute": 29, "second": 9}
